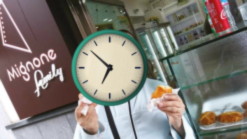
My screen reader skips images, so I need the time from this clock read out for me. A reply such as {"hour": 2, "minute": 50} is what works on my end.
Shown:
{"hour": 6, "minute": 52}
